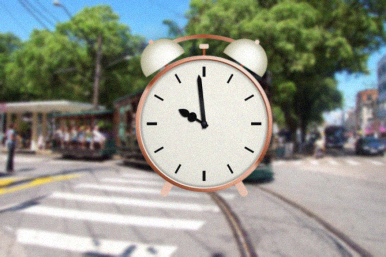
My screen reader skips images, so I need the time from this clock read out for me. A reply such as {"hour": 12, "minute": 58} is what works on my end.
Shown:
{"hour": 9, "minute": 59}
